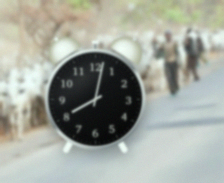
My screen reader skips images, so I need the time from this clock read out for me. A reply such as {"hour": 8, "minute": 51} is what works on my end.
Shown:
{"hour": 8, "minute": 2}
